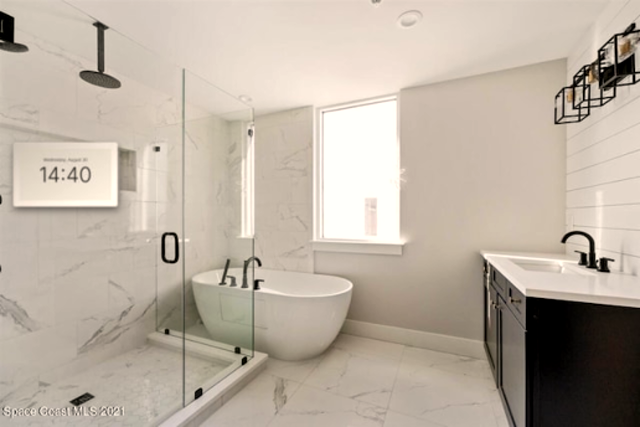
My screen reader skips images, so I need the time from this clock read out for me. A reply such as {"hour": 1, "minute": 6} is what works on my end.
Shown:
{"hour": 14, "minute": 40}
